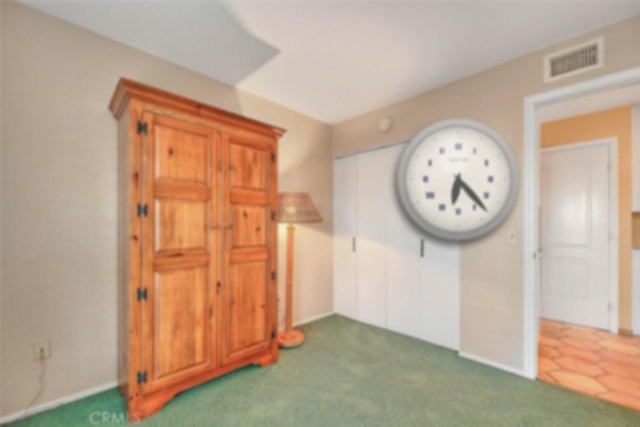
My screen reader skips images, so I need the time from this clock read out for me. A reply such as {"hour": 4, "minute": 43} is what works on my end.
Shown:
{"hour": 6, "minute": 23}
